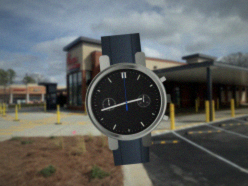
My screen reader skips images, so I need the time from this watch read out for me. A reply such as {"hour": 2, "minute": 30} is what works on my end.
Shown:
{"hour": 2, "minute": 43}
